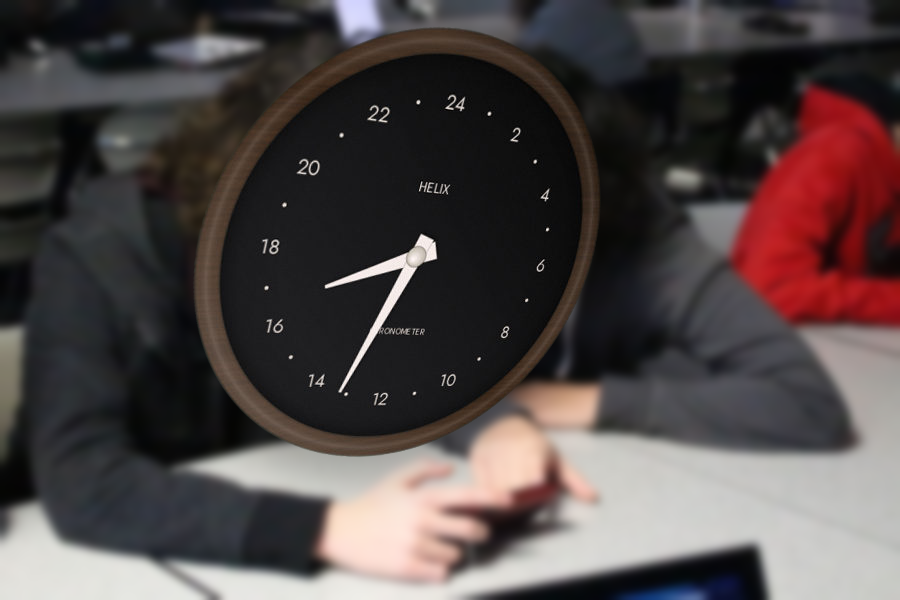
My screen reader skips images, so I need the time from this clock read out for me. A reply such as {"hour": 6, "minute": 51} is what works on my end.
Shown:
{"hour": 16, "minute": 33}
